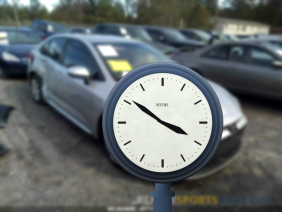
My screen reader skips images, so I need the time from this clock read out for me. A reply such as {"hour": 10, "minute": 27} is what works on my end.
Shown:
{"hour": 3, "minute": 51}
